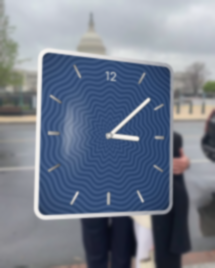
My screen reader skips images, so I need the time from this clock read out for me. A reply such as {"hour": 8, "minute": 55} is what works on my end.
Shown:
{"hour": 3, "minute": 8}
